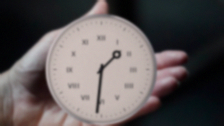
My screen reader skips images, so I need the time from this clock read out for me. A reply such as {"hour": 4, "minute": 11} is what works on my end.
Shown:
{"hour": 1, "minute": 31}
